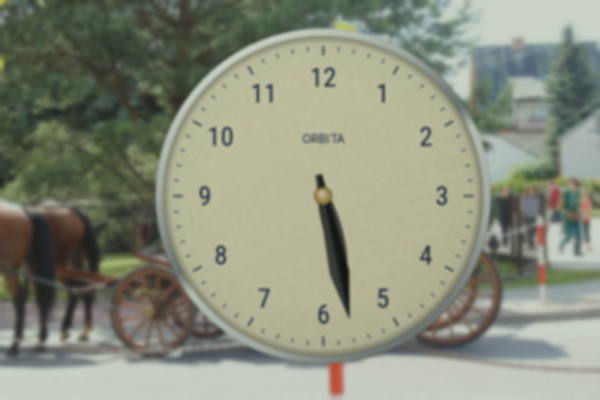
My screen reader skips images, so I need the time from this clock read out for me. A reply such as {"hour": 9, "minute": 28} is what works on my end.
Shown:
{"hour": 5, "minute": 28}
